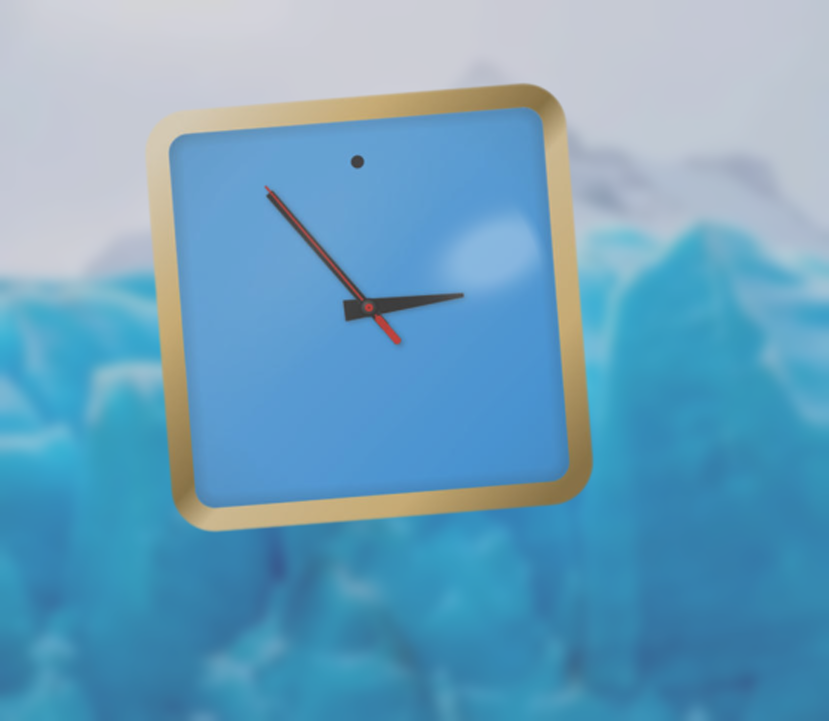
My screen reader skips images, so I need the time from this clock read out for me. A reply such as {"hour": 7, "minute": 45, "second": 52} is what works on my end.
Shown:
{"hour": 2, "minute": 53, "second": 54}
